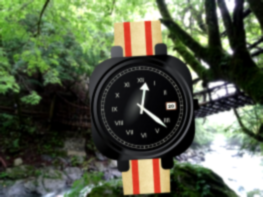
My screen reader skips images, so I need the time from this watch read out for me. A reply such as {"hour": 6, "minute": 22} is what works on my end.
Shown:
{"hour": 12, "minute": 22}
